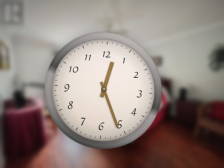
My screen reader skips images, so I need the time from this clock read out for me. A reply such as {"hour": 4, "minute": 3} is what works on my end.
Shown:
{"hour": 12, "minute": 26}
